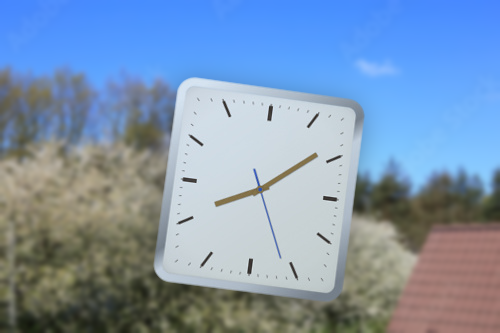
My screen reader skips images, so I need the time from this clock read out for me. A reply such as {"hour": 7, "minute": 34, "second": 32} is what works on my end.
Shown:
{"hour": 8, "minute": 8, "second": 26}
